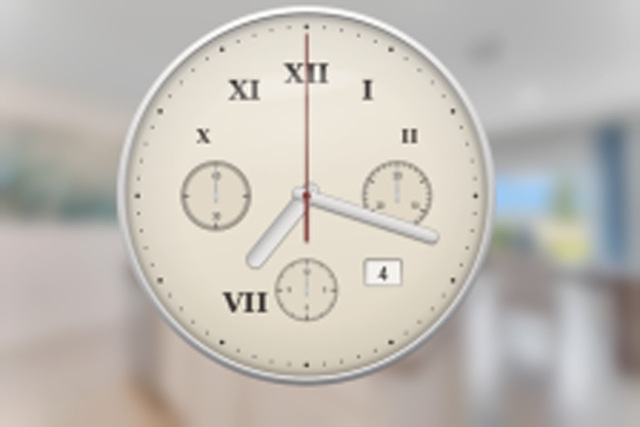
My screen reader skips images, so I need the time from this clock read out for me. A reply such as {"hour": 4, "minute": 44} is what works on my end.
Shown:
{"hour": 7, "minute": 18}
